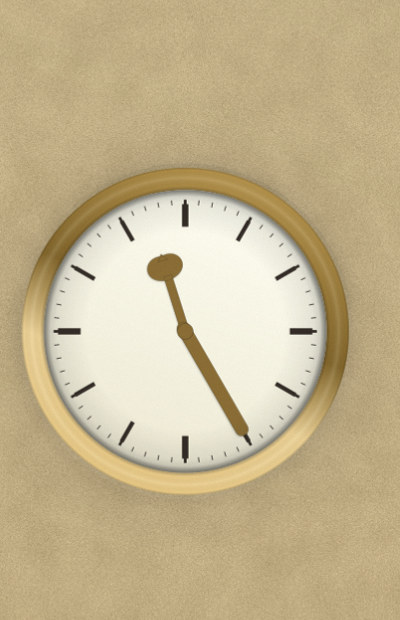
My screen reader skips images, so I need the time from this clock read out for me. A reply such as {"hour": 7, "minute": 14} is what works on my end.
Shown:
{"hour": 11, "minute": 25}
